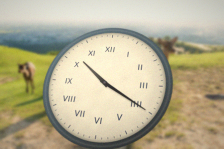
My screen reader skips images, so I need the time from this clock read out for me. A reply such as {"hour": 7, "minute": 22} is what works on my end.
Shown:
{"hour": 10, "minute": 20}
